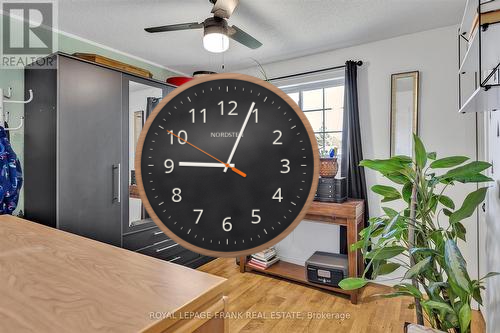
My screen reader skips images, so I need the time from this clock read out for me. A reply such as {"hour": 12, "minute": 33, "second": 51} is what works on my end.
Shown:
{"hour": 9, "minute": 3, "second": 50}
